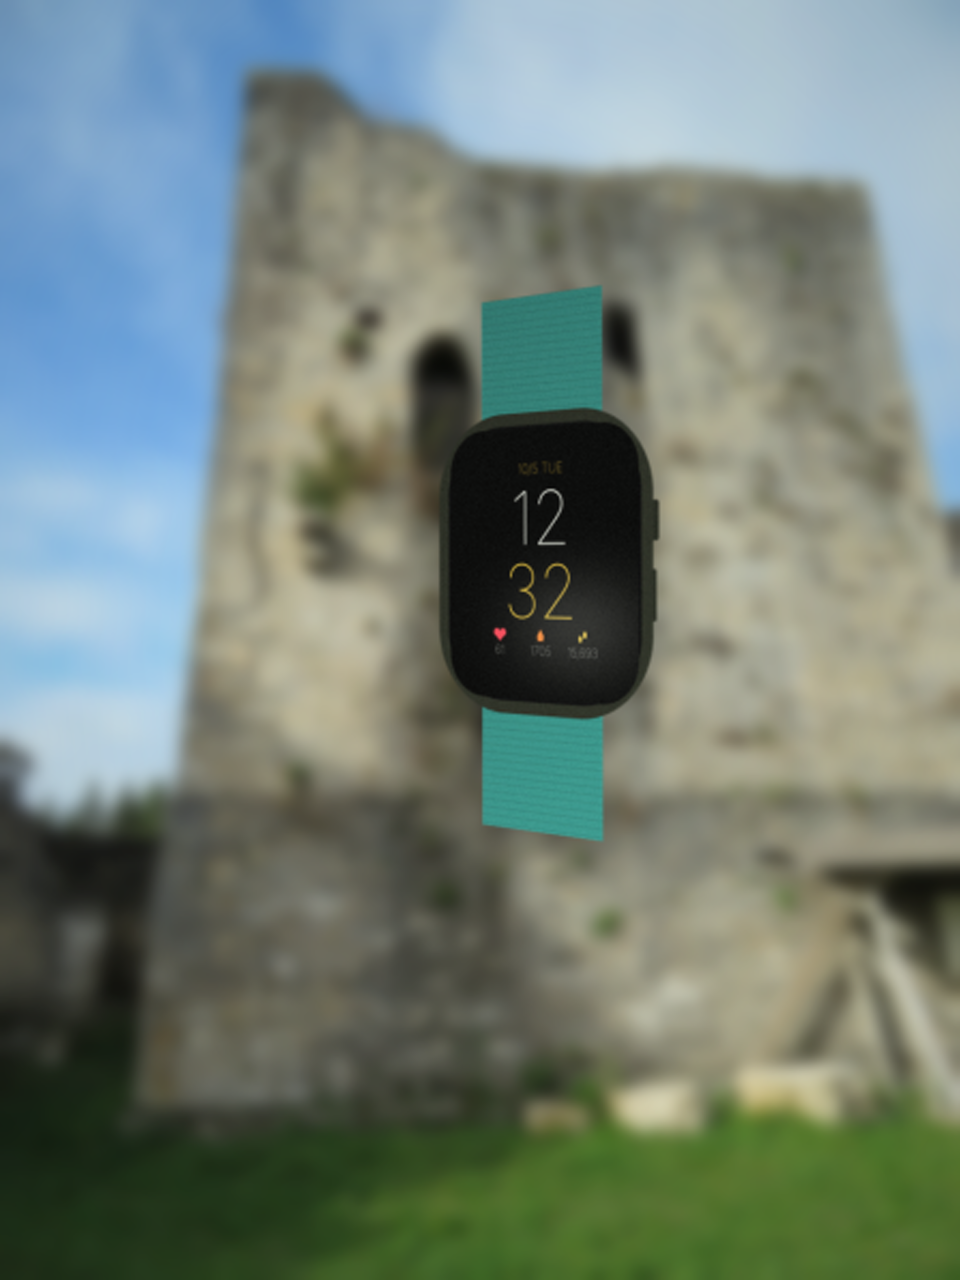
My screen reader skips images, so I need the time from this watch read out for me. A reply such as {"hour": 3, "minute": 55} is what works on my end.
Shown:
{"hour": 12, "minute": 32}
